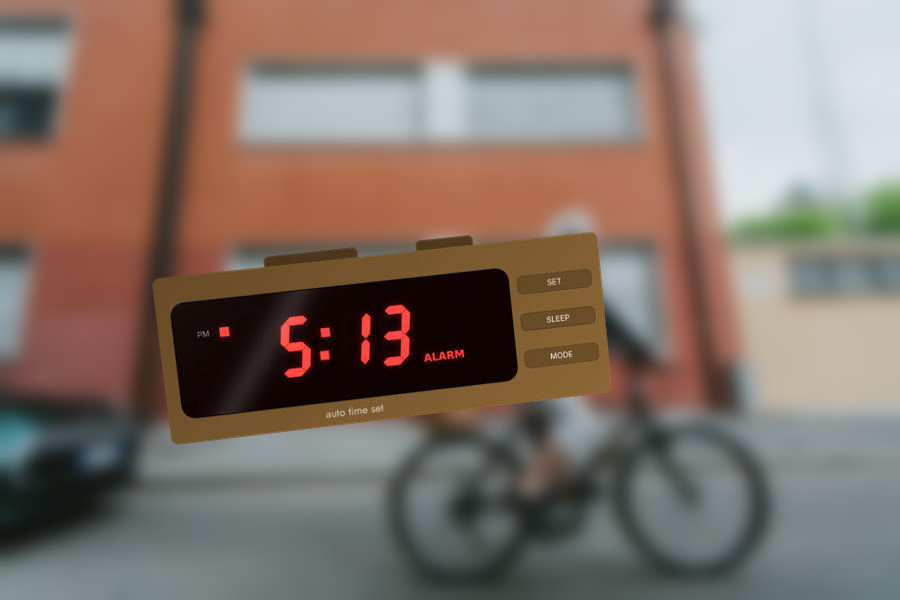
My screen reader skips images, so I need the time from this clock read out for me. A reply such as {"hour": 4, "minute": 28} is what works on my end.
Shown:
{"hour": 5, "minute": 13}
